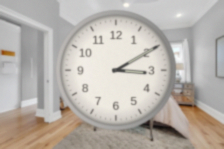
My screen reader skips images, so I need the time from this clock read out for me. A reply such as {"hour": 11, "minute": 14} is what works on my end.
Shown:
{"hour": 3, "minute": 10}
